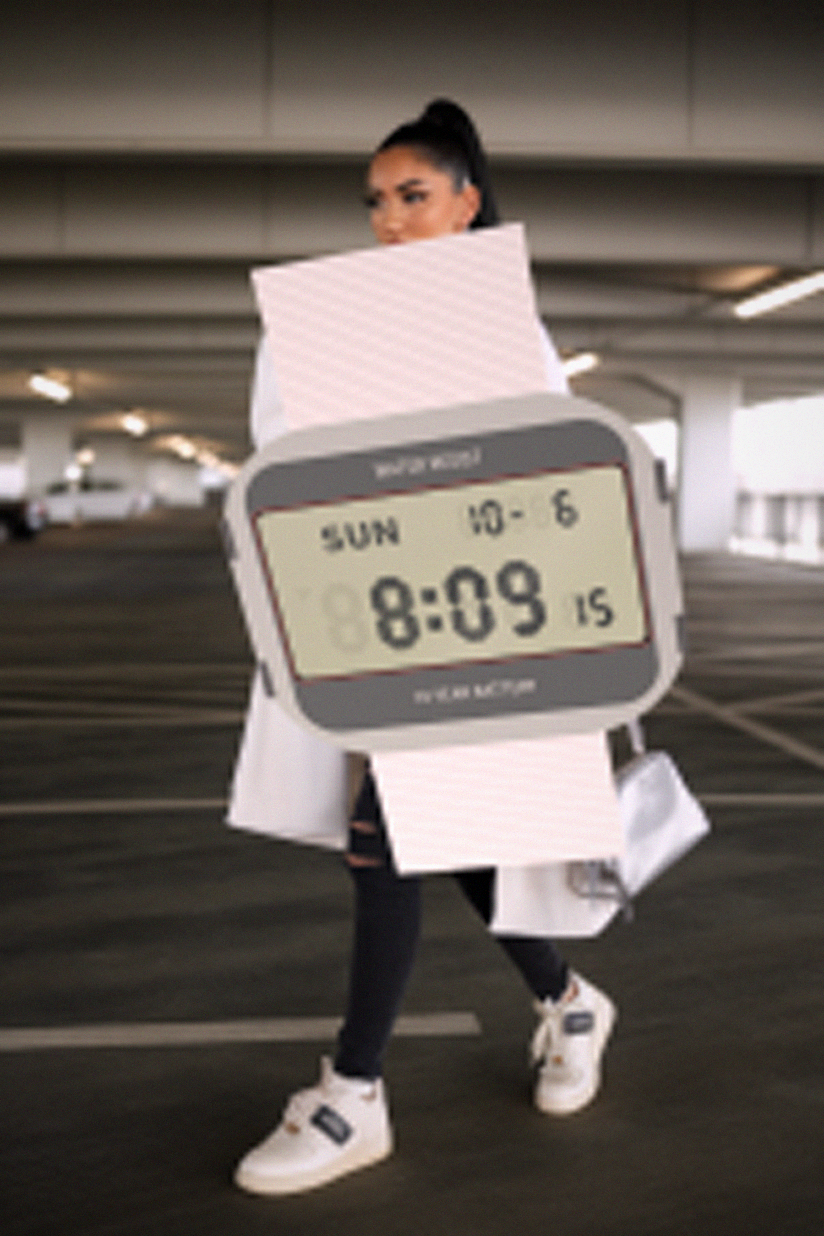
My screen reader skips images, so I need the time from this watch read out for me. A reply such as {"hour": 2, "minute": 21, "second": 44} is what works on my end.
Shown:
{"hour": 8, "minute": 9, "second": 15}
